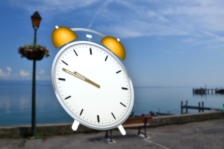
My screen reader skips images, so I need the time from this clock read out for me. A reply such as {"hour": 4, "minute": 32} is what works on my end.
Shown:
{"hour": 9, "minute": 48}
